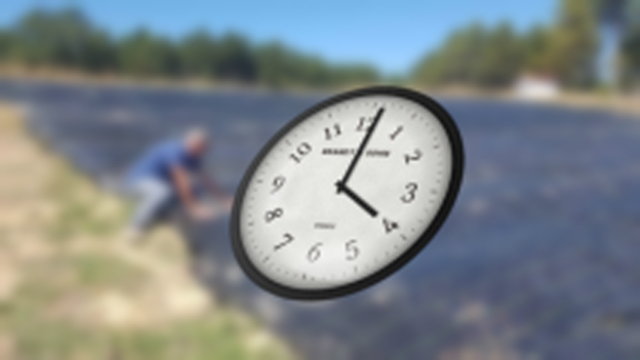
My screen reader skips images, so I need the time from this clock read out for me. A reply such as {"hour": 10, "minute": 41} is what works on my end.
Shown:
{"hour": 4, "minute": 1}
